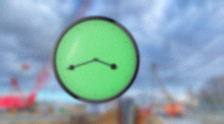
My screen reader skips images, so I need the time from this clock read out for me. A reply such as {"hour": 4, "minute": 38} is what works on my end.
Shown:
{"hour": 3, "minute": 42}
